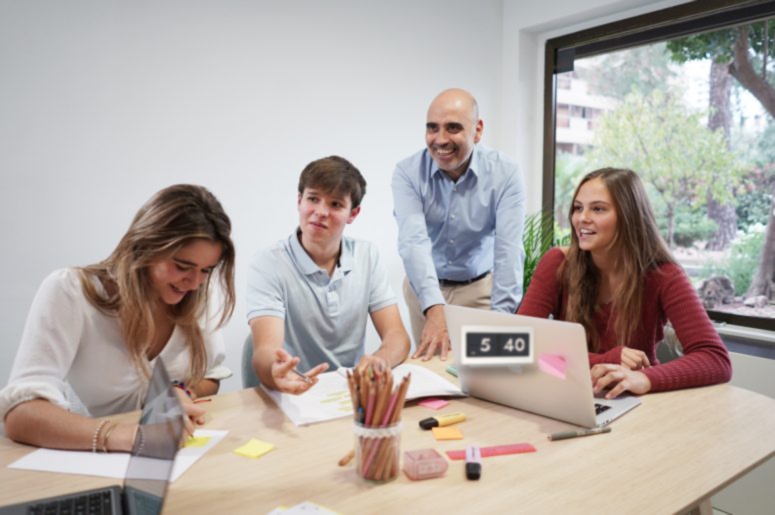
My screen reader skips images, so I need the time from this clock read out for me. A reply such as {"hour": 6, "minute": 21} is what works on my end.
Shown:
{"hour": 5, "minute": 40}
